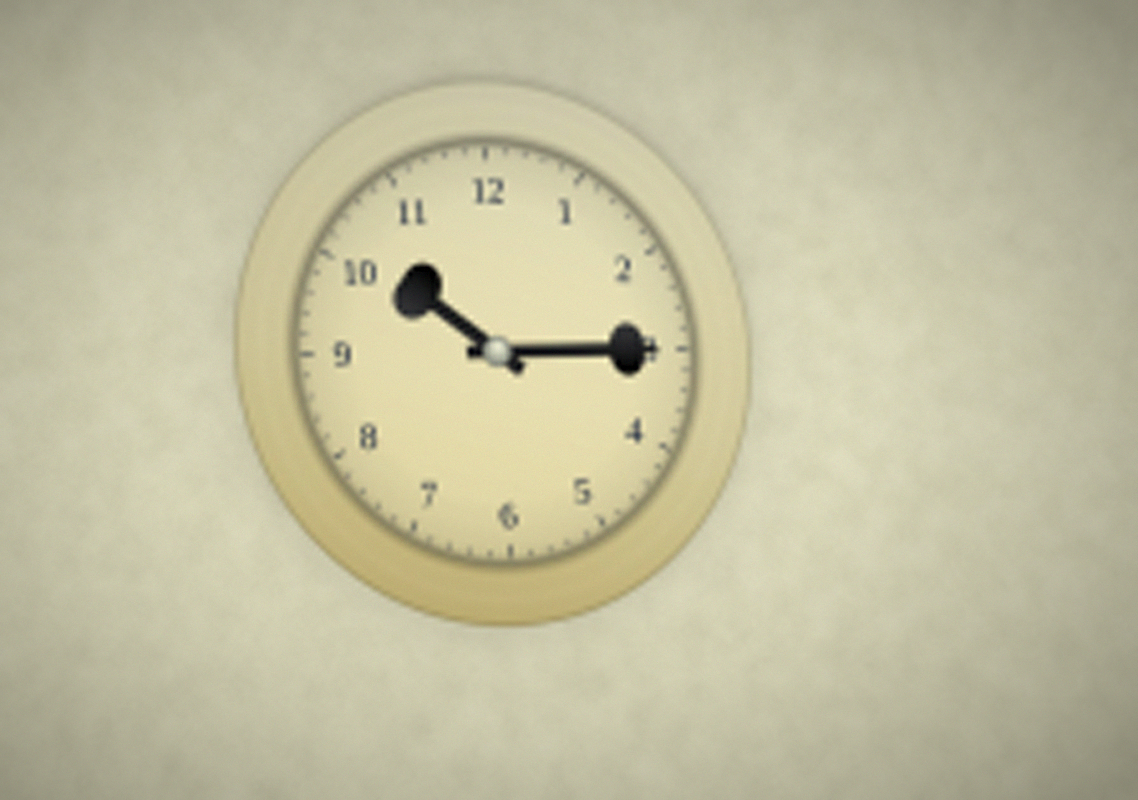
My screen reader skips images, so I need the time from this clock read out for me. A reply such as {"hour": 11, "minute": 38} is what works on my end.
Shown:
{"hour": 10, "minute": 15}
